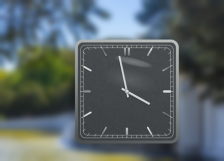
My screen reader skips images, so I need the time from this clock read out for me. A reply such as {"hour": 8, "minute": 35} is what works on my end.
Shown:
{"hour": 3, "minute": 58}
